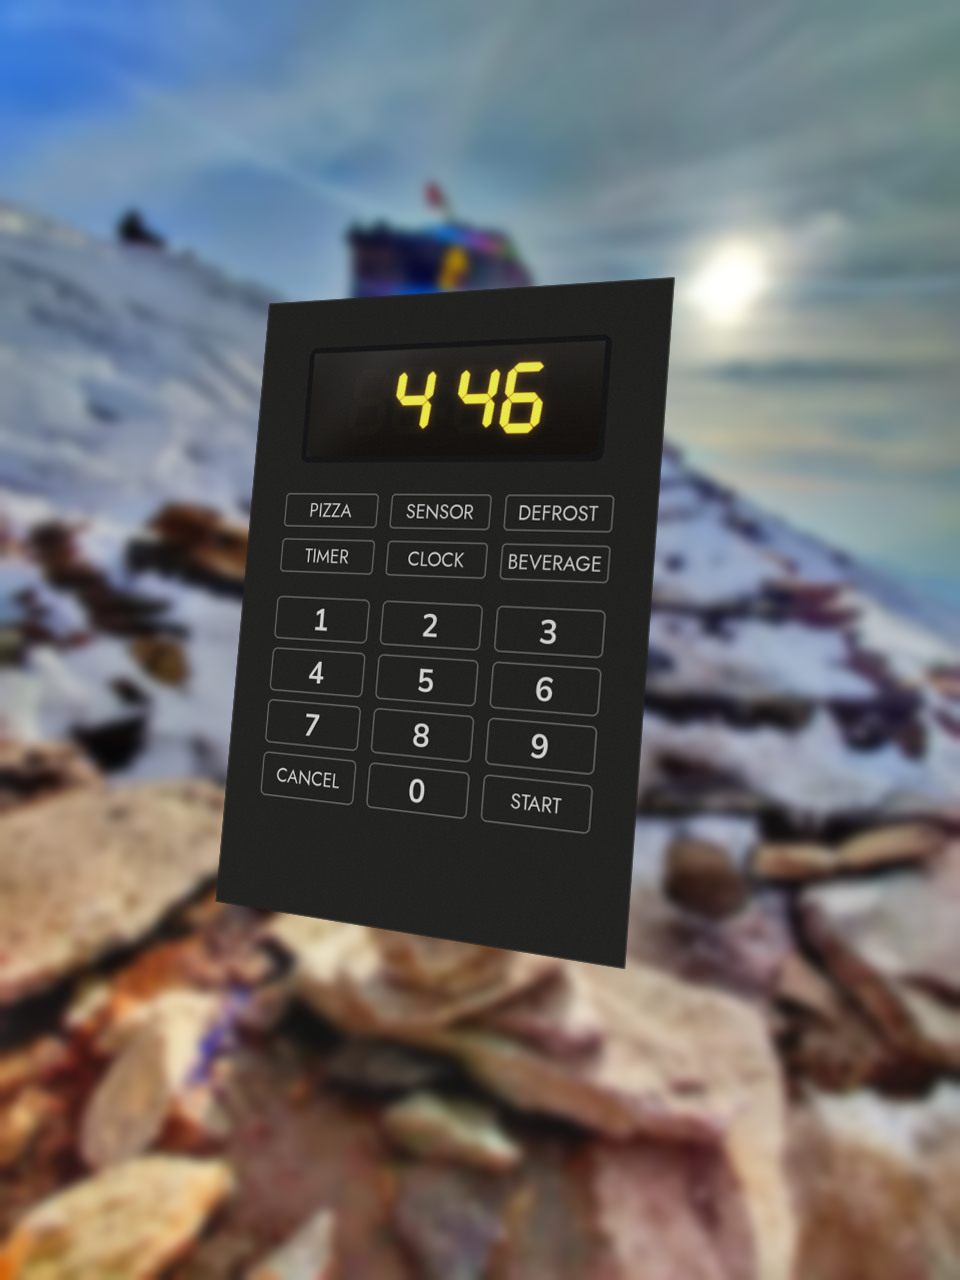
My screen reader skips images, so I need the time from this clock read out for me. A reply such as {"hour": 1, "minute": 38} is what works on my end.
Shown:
{"hour": 4, "minute": 46}
